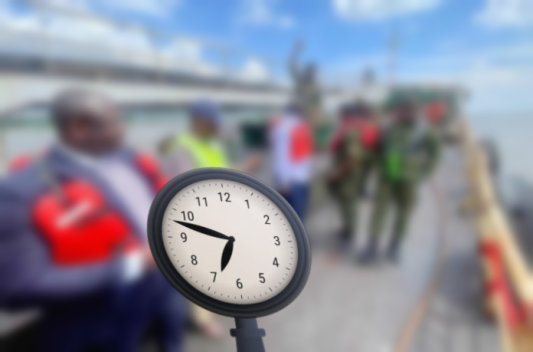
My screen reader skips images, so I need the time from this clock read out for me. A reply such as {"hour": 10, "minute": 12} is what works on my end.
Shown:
{"hour": 6, "minute": 48}
